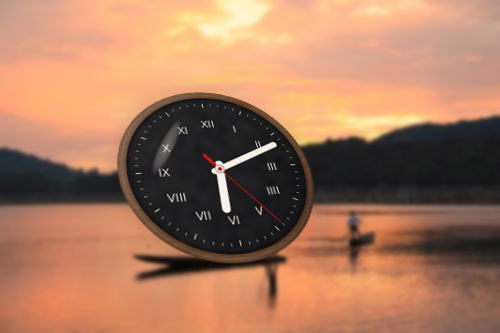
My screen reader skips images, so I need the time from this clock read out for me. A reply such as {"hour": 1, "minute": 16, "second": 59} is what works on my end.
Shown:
{"hour": 6, "minute": 11, "second": 24}
